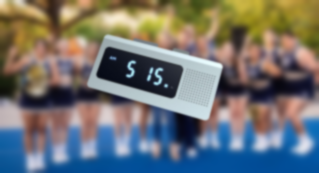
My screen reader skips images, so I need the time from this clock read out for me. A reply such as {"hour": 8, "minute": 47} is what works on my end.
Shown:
{"hour": 5, "minute": 15}
